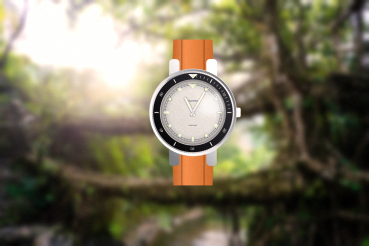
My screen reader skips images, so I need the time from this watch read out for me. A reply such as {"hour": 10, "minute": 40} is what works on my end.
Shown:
{"hour": 11, "minute": 5}
